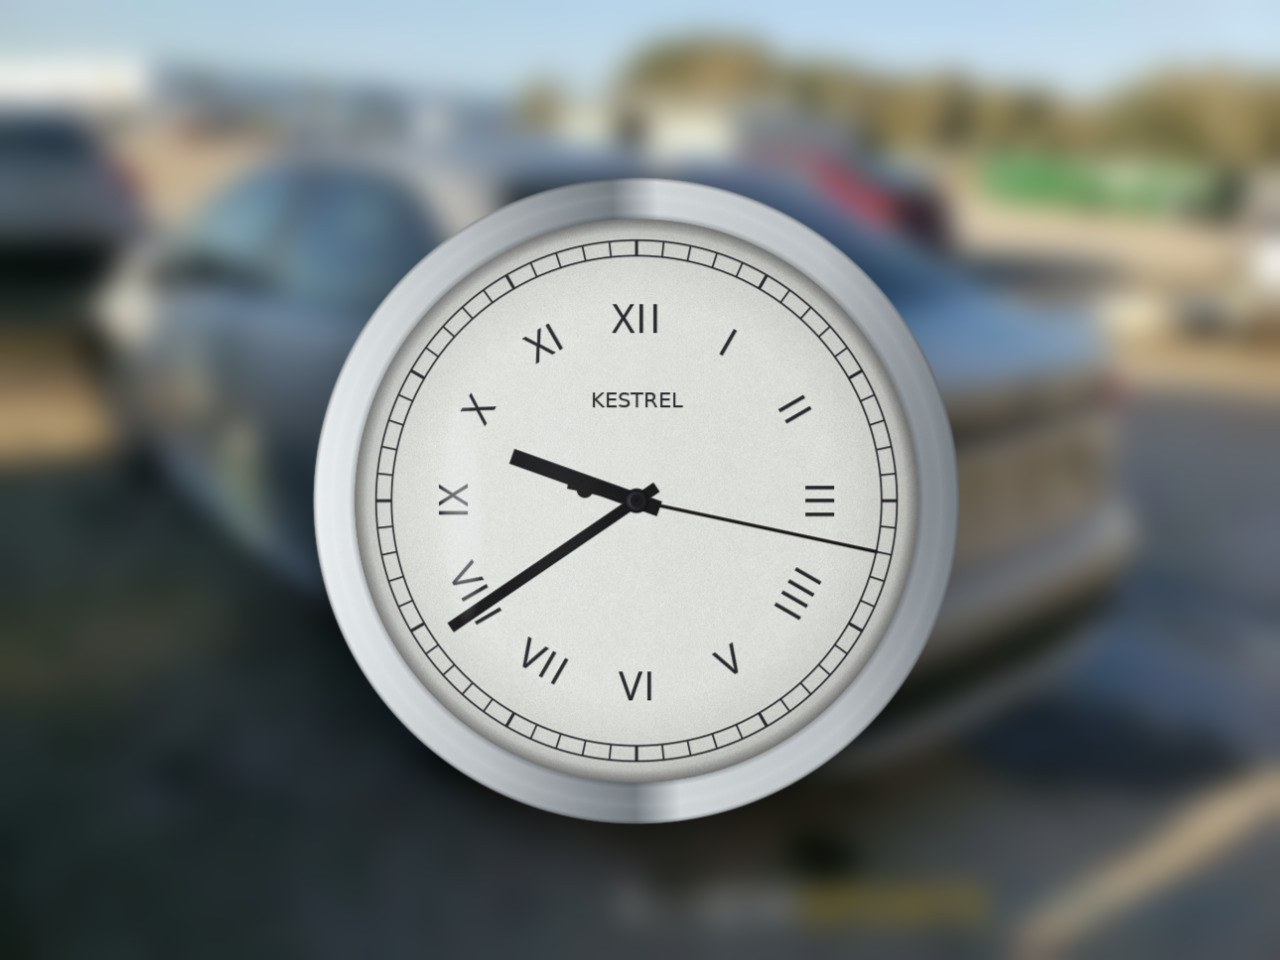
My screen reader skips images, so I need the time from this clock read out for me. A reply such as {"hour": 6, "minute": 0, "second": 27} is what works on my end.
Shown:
{"hour": 9, "minute": 39, "second": 17}
